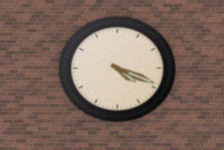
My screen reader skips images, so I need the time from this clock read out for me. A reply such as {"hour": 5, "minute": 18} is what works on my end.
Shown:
{"hour": 4, "minute": 19}
